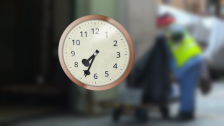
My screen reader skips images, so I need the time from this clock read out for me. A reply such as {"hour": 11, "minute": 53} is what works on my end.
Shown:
{"hour": 7, "minute": 34}
